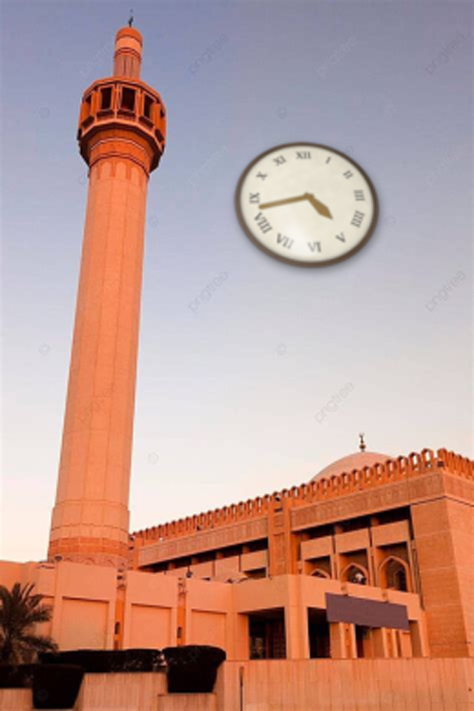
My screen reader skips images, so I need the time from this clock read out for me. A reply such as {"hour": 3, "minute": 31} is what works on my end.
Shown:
{"hour": 4, "minute": 43}
